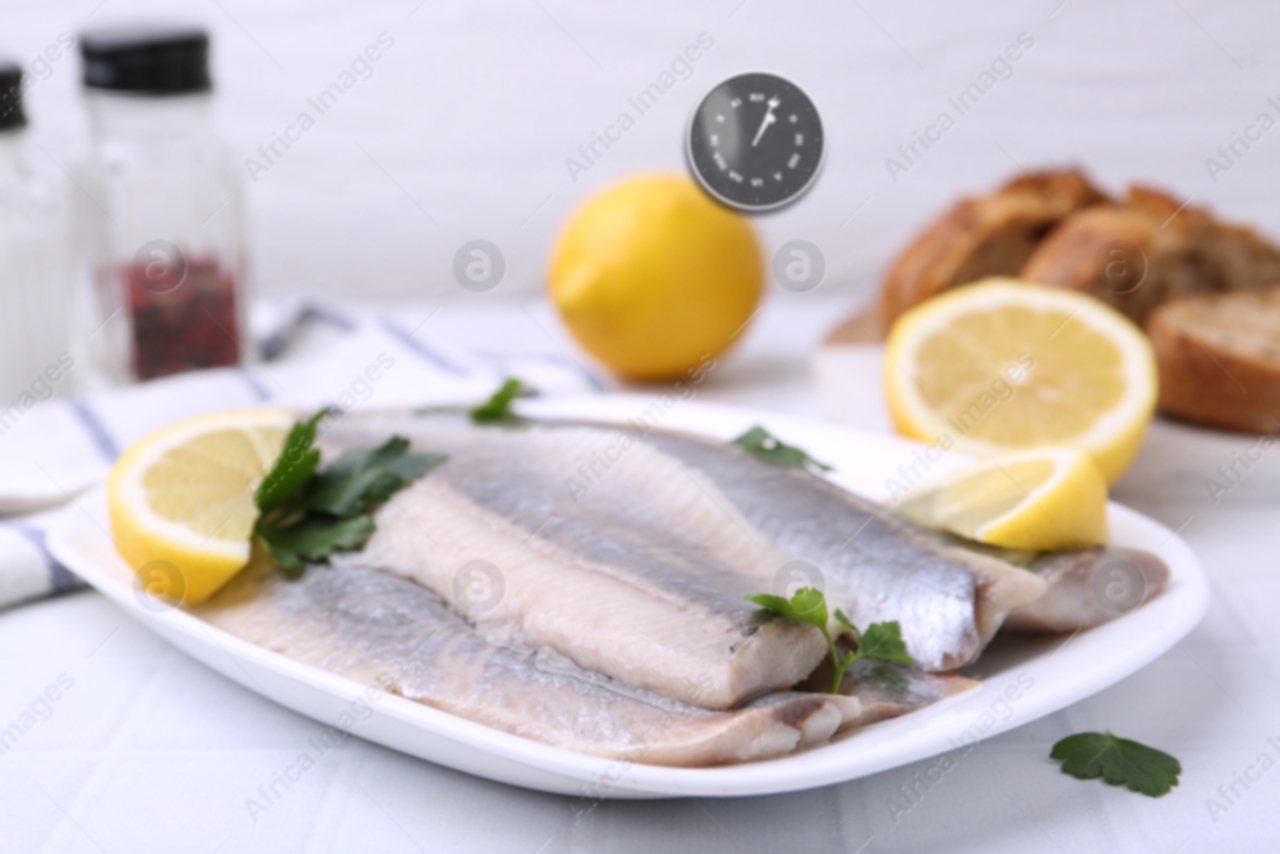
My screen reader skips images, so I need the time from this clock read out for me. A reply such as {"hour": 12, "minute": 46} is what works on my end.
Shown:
{"hour": 1, "minute": 4}
